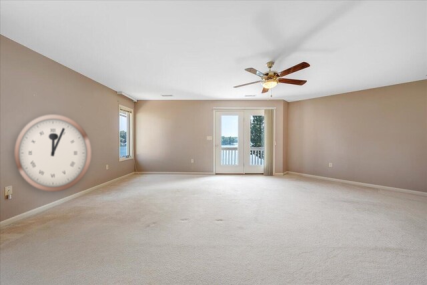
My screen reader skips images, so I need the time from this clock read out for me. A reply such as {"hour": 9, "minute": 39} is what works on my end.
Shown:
{"hour": 12, "minute": 4}
